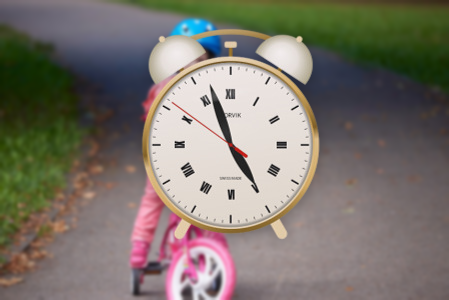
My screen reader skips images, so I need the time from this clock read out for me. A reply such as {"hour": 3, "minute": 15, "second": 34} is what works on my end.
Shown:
{"hour": 4, "minute": 56, "second": 51}
